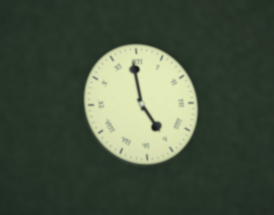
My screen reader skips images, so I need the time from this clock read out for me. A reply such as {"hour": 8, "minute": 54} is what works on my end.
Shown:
{"hour": 4, "minute": 59}
